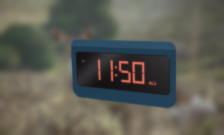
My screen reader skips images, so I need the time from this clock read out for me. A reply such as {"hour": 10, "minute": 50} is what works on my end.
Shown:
{"hour": 11, "minute": 50}
